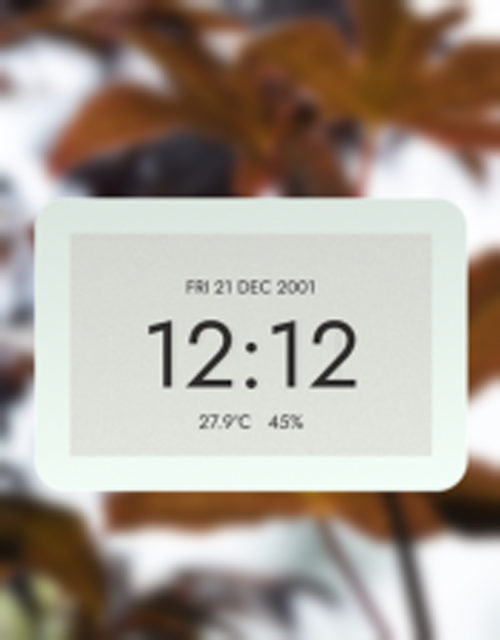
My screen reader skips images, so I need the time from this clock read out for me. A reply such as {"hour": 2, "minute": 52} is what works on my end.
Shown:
{"hour": 12, "minute": 12}
